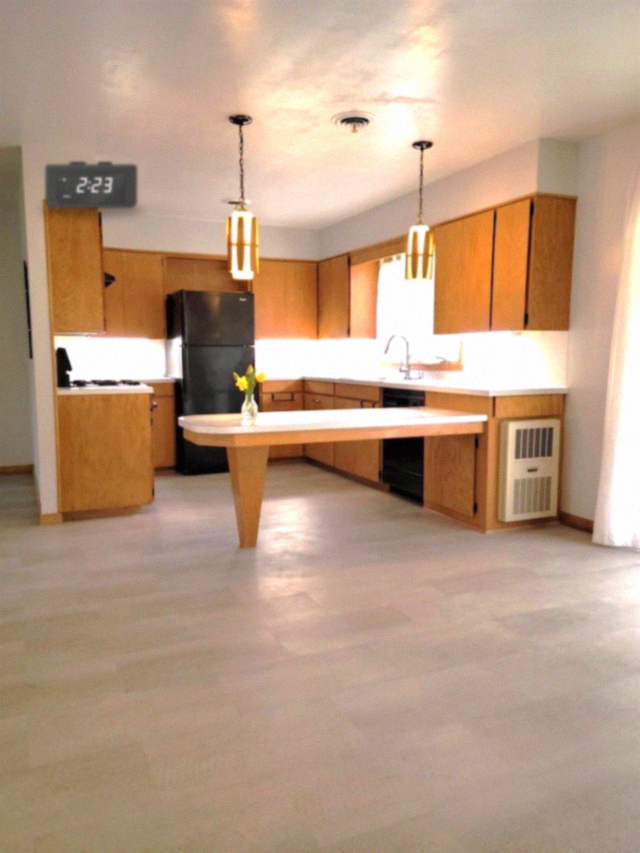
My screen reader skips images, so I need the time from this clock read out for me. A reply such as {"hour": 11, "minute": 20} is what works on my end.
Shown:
{"hour": 2, "minute": 23}
